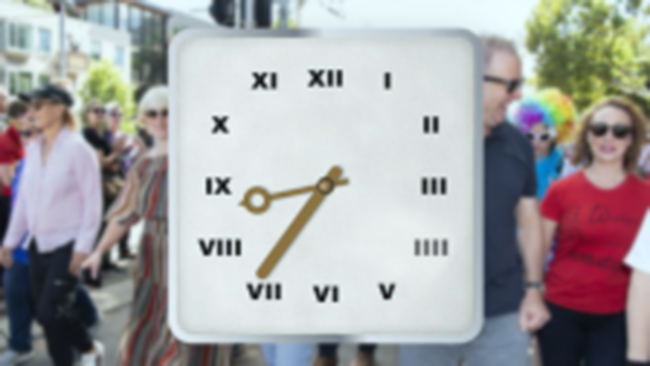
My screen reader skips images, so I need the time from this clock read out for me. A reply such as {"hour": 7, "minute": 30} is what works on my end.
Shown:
{"hour": 8, "minute": 36}
